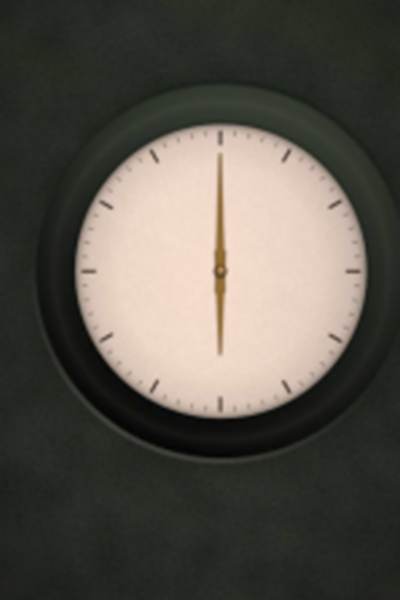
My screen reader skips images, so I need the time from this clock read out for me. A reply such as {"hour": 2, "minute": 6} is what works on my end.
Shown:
{"hour": 6, "minute": 0}
